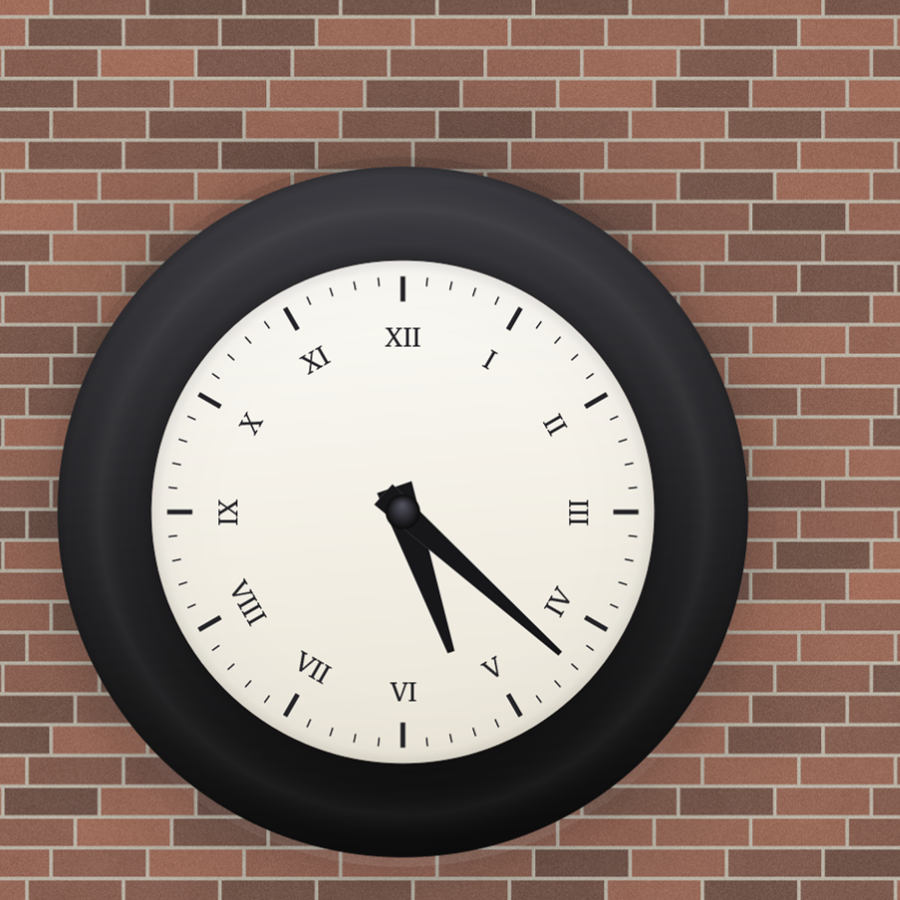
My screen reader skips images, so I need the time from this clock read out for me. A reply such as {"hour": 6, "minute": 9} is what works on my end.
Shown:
{"hour": 5, "minute": 22}
